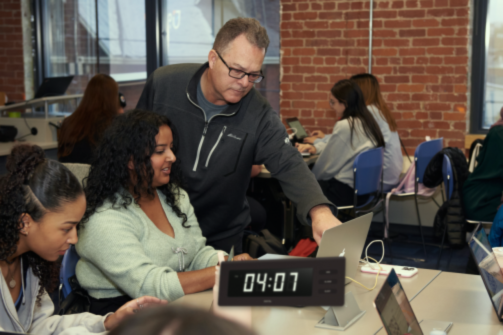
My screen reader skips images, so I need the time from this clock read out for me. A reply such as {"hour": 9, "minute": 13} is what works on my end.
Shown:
{"hour": 4, "minute": 7}
